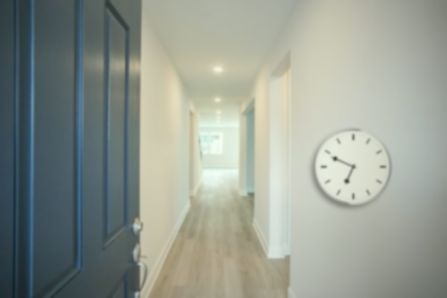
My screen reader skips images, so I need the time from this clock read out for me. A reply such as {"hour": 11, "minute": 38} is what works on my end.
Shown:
{"hour": 6, "minute": 49}
